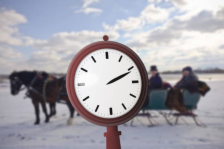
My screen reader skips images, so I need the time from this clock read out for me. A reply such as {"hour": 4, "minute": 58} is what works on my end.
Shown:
{"hour": 2, "minute": 11}
